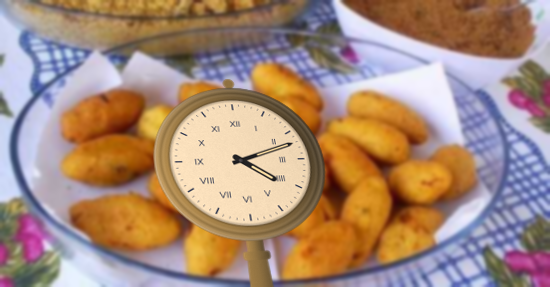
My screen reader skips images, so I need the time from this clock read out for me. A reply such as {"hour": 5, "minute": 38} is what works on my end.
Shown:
{"hour": 4, "minute": 12}
